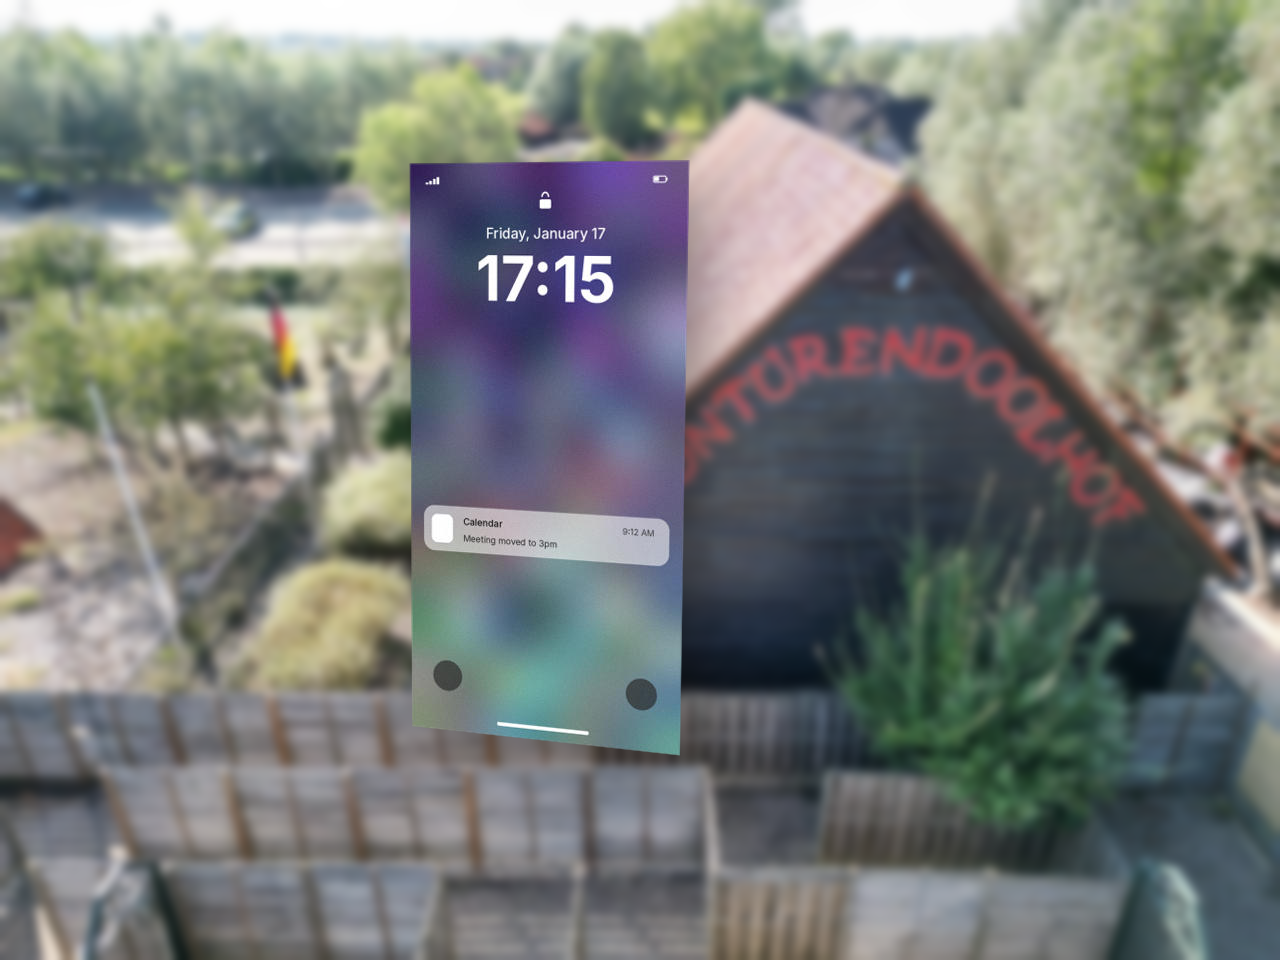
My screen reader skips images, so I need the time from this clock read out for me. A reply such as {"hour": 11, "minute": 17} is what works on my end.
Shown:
{"hour": 17, "minute": 15}
